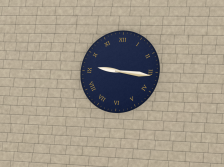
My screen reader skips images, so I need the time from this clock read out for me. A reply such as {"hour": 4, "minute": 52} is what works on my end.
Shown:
{"hour": 9, "minute": 16}
